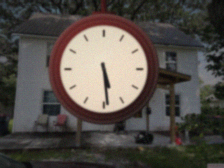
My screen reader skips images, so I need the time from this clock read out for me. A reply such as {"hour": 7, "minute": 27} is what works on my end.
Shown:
{"hour": 5, "minute": 29}
